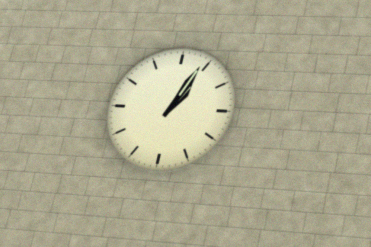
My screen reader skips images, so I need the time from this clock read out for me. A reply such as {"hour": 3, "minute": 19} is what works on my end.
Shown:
{"hour": 1, "minute": 4}
